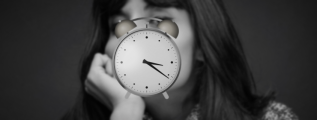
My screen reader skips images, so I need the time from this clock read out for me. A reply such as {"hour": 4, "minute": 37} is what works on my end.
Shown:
{"hour": 3, "minute": 21}
